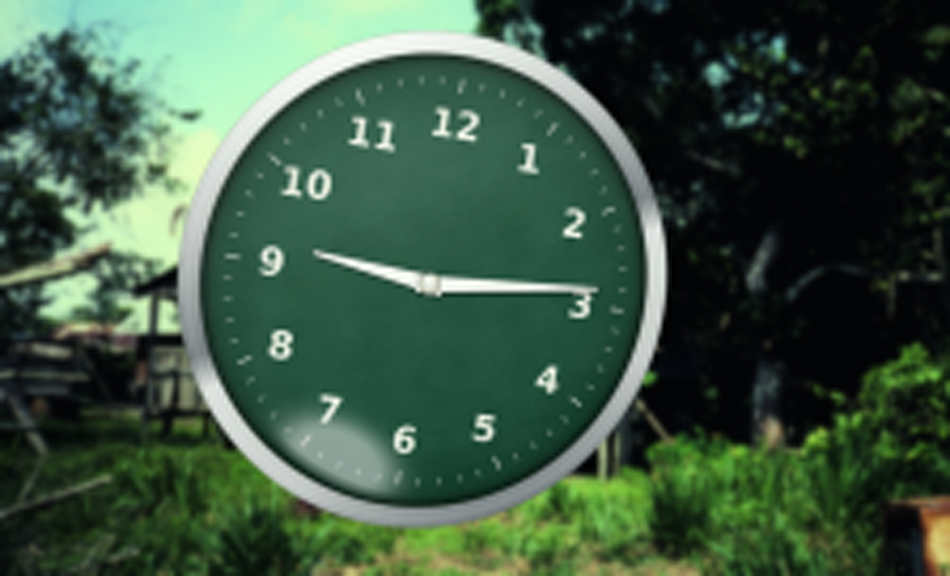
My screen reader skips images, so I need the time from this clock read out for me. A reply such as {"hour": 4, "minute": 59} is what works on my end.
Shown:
{"hour": 9, "minute": 14}
